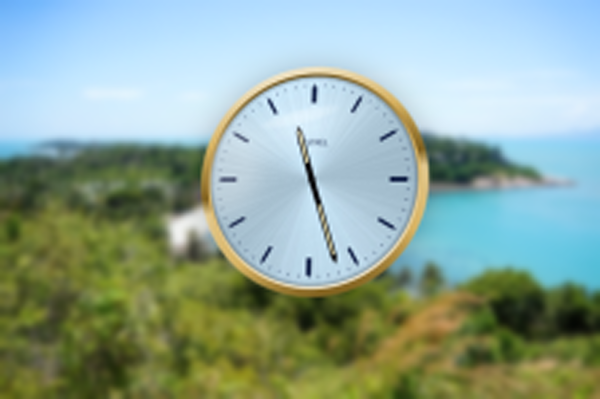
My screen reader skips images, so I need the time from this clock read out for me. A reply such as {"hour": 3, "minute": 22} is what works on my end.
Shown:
{"hour": 11, "minute": 27}
